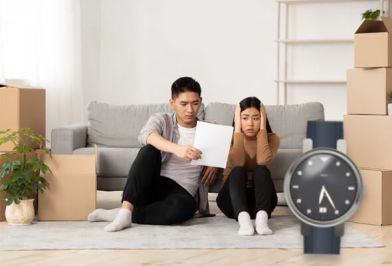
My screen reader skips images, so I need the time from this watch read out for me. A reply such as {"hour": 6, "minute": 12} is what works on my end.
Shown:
{"hour": 6, "minute": 25}
